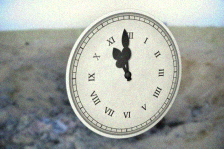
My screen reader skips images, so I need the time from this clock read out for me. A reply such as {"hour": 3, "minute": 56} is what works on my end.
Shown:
{"hour": 10, "minute": 59}
